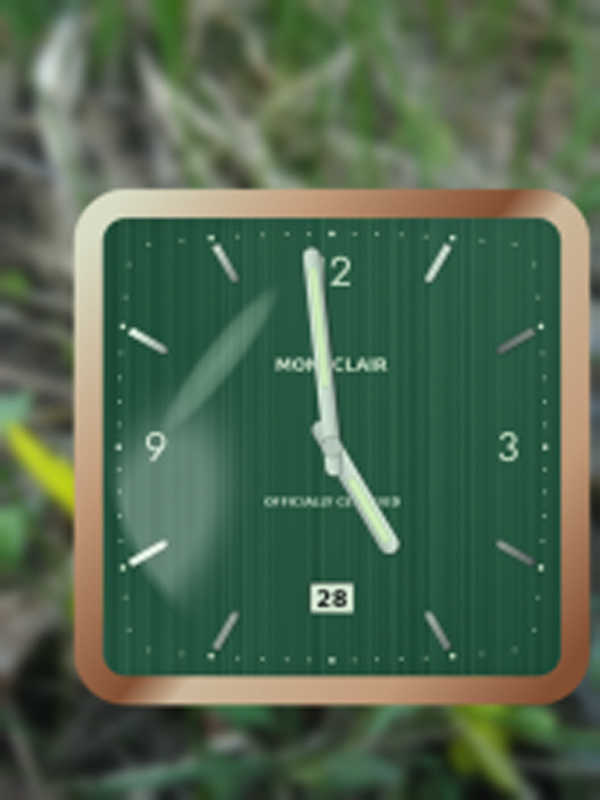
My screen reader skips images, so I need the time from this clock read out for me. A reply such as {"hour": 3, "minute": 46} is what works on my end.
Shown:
{"hour": 4, "minute": 59}
